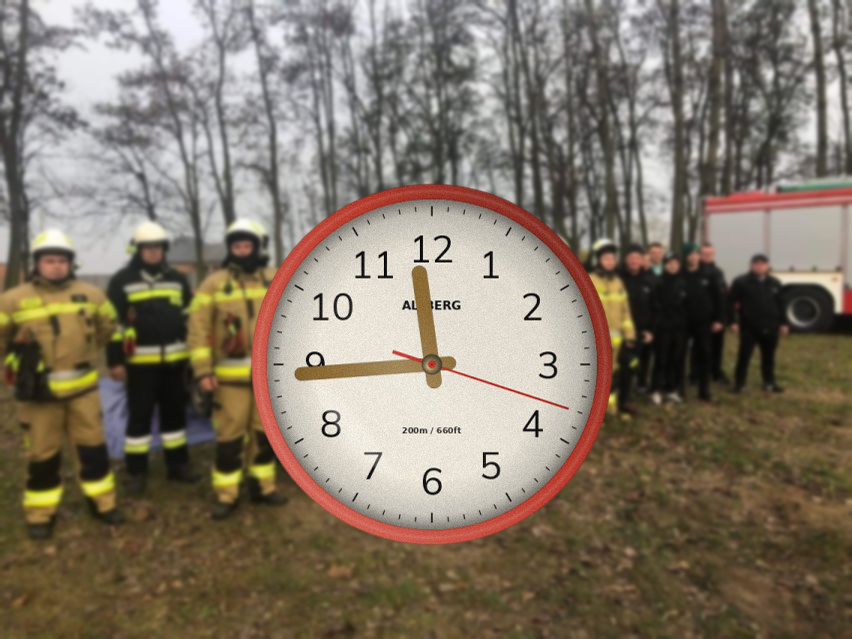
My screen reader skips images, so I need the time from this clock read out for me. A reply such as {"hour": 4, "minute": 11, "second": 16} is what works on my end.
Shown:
{"hour": 11, "minute": 44, "second": 18}
